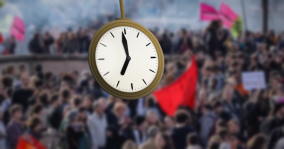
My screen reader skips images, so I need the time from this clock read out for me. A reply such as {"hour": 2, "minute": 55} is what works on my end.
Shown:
{"hour": 6, "minute": 59}
